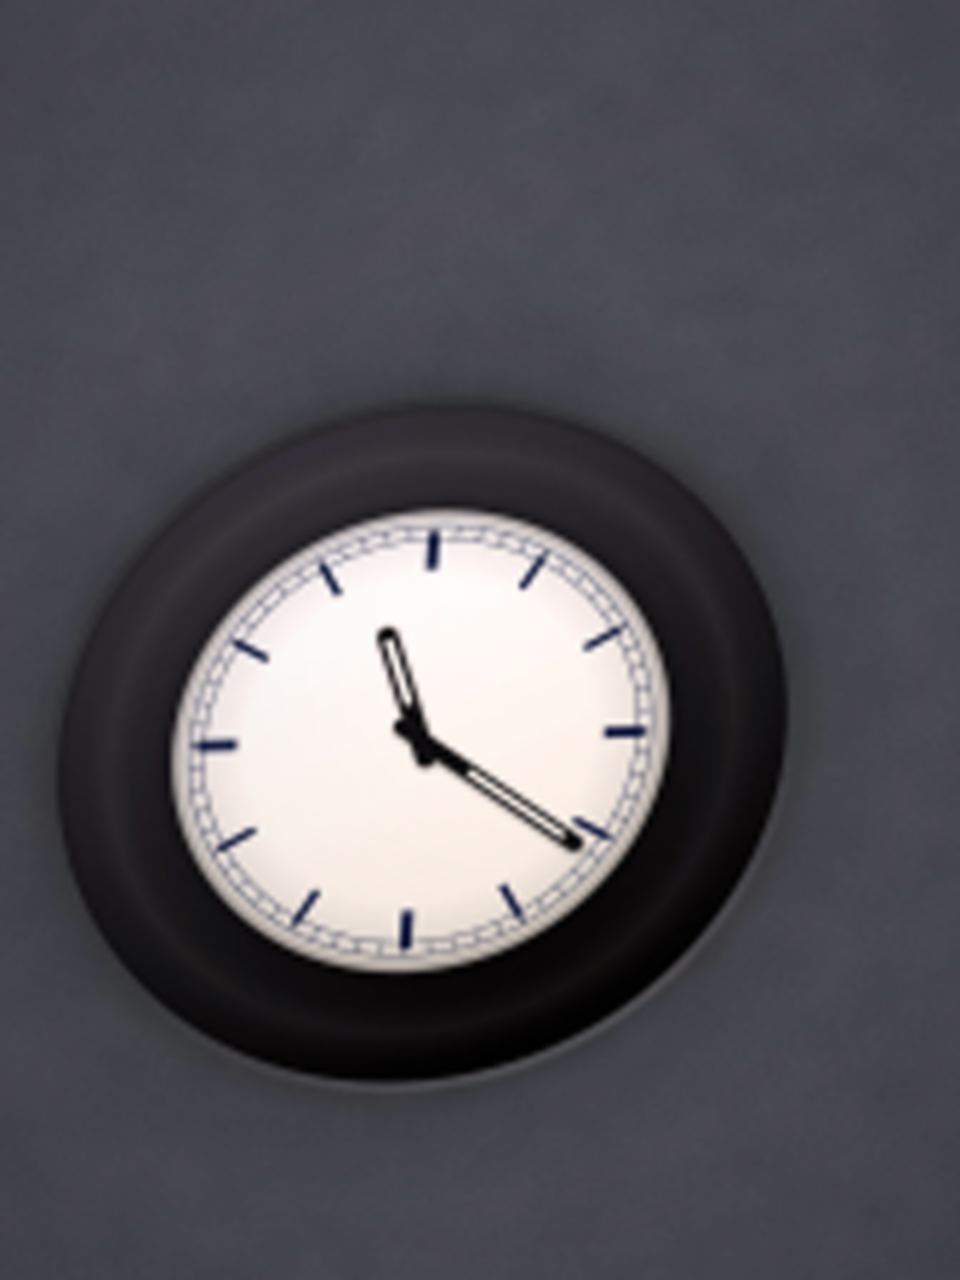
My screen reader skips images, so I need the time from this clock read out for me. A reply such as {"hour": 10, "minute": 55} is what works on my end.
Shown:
{"hour": 11, "minute": 21}
